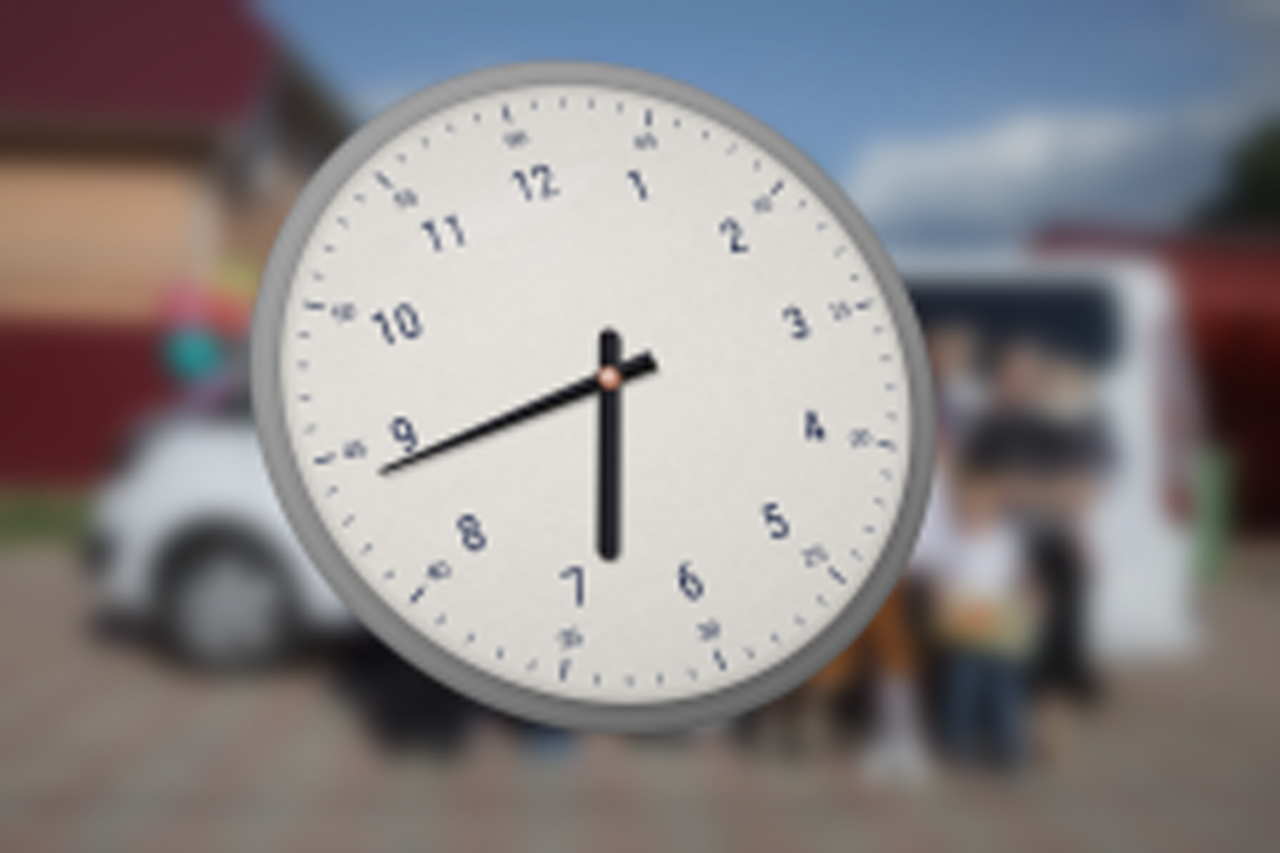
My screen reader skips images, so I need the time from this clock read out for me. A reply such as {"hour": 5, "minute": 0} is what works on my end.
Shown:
{"hour": 6, "minute": 44}
